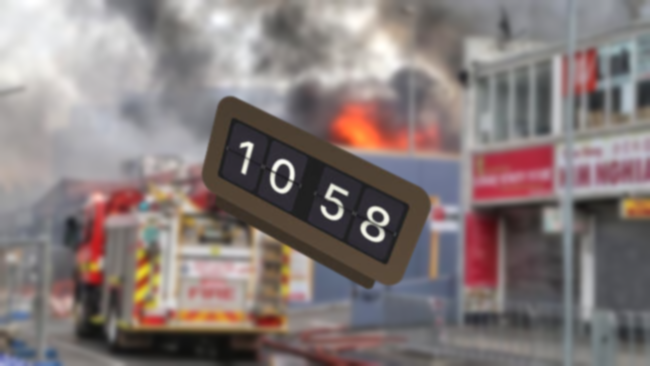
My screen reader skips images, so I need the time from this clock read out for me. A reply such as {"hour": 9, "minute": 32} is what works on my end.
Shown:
{"hour": 10, "minute": 58}
